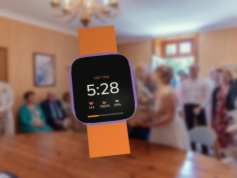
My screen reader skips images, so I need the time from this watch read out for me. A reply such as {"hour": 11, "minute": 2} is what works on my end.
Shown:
{"hour": 5, "minute": 28}
